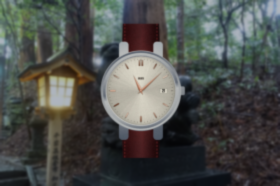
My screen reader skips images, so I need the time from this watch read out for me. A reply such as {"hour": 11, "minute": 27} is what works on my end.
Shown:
{"hour": 11, "minute": 8}
